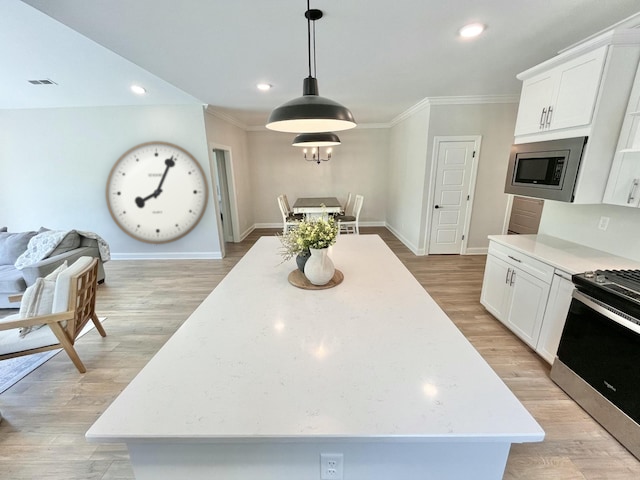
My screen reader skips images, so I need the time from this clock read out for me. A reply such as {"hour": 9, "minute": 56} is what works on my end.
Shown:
{"hour": 8, "minute": 4}
